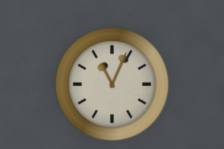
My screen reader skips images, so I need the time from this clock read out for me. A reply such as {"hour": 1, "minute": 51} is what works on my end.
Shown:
{"hour": 11, "minute": 4}
